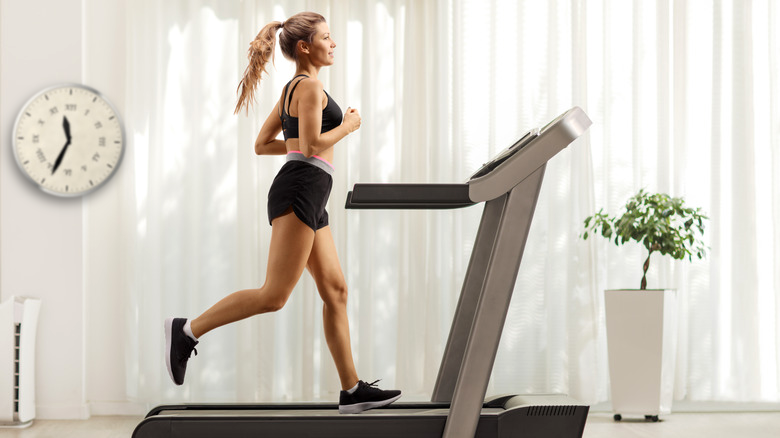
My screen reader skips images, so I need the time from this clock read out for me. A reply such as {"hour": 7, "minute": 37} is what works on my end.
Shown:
{"hour": 11, "minute": 34}
